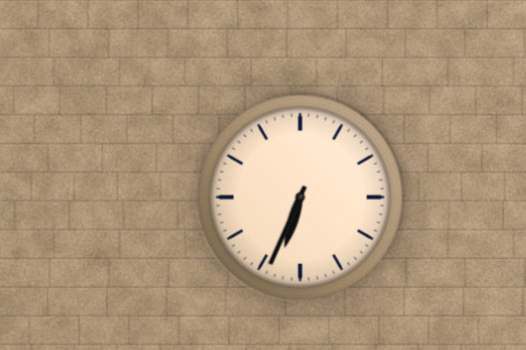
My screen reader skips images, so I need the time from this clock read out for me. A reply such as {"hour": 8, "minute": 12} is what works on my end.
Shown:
{"hour": 6, "minute": 34}
